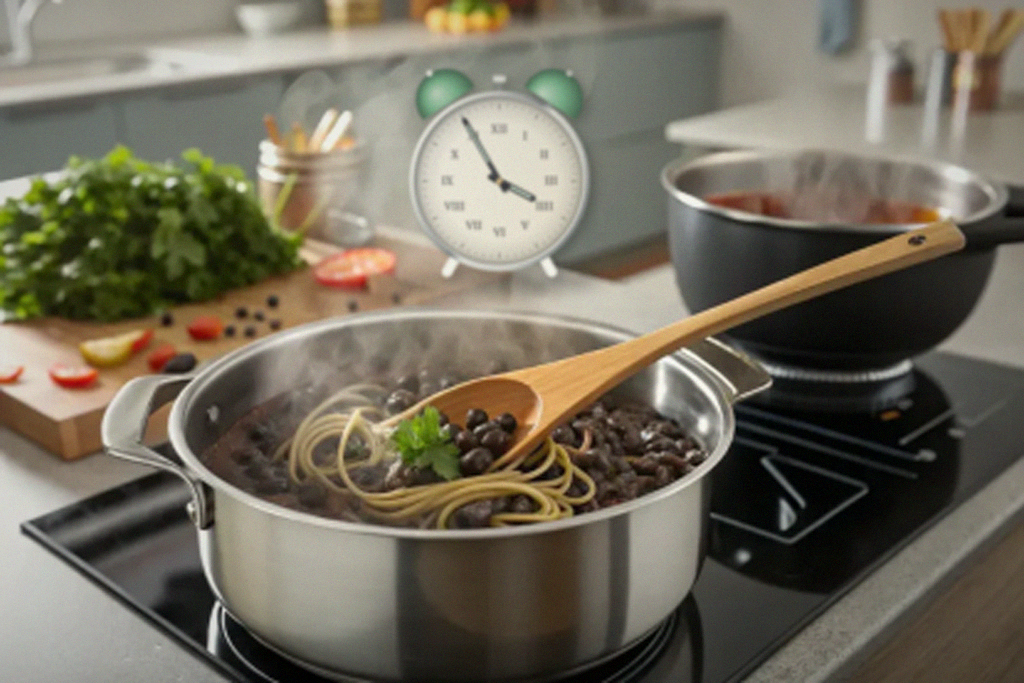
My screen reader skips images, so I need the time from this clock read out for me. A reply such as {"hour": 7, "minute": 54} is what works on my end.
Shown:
{"hour": 3, "minute": 55}
